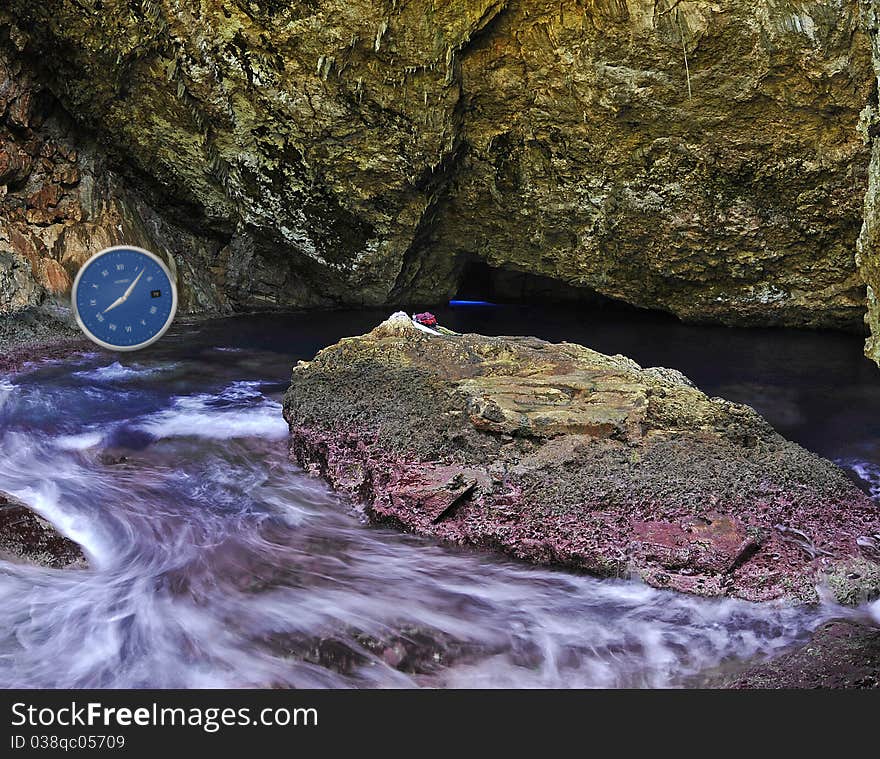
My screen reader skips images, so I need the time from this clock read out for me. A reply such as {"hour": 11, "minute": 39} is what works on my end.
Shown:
{"hour": 8, "minute": 7}
